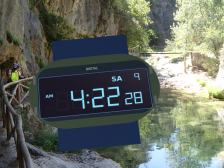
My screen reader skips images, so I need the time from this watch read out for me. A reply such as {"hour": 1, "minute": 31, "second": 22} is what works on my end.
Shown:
{"hour": 4, "minute": 22, "second": 28}
